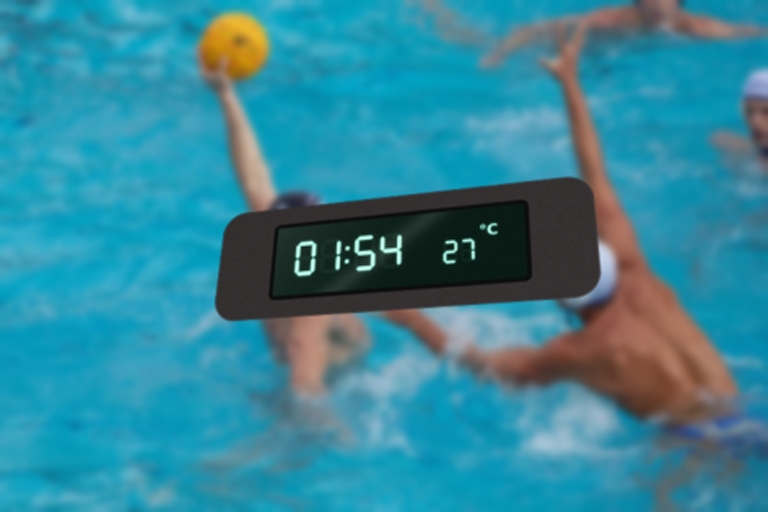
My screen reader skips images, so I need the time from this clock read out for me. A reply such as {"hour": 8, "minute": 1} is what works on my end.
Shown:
{"hour": 1, "minute": 54}
